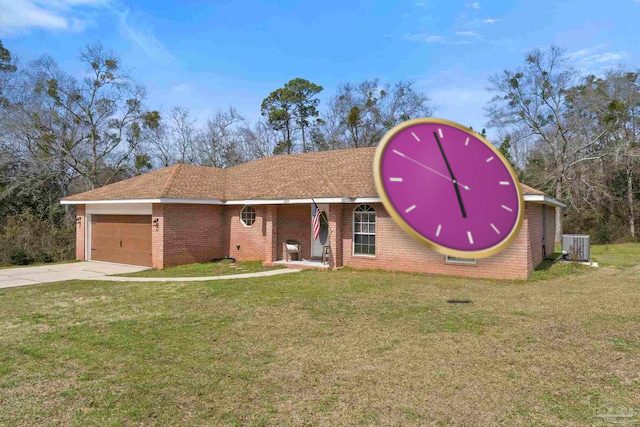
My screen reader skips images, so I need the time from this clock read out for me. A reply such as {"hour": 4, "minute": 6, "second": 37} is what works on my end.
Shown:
{"hour": 5, "minute": 58, "second": 50}
